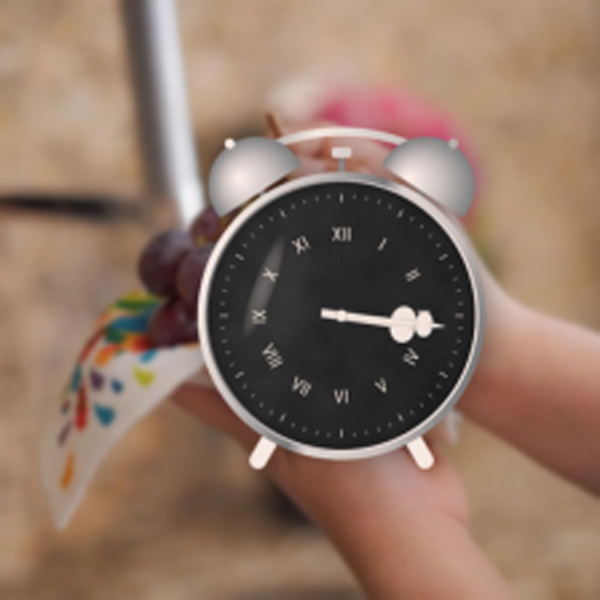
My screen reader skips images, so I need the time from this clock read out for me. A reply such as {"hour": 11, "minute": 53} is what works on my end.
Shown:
{"hour": 3, "minute": 16}
